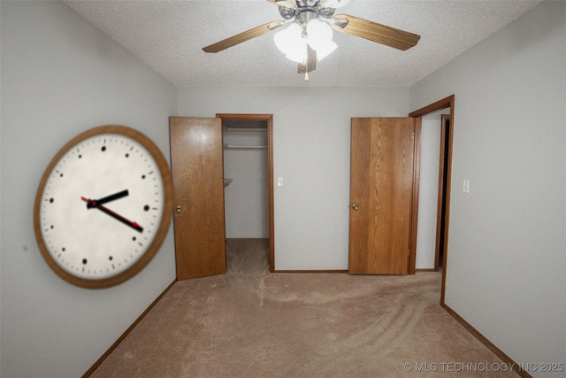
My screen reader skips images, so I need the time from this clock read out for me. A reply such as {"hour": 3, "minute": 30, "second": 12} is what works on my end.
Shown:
{"hour": 2, "minute": 18, "second": 18}
